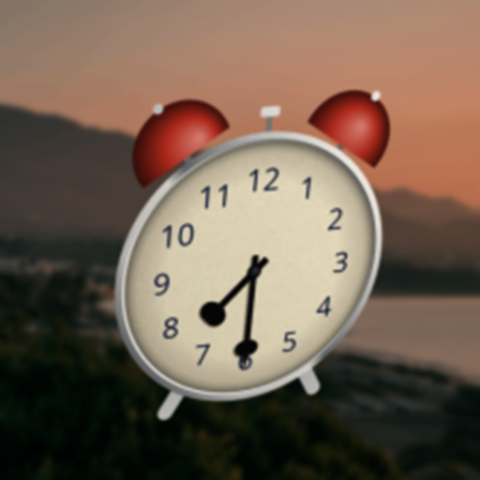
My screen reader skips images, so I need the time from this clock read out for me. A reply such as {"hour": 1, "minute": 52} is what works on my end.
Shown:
{"hour": 7, "minute": 30}
